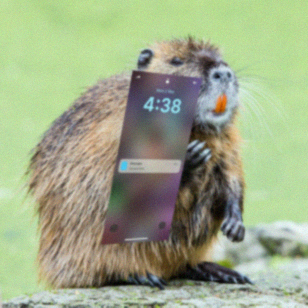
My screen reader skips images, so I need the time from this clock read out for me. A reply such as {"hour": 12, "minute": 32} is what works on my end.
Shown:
{"hour": 4, "minute": 38}
